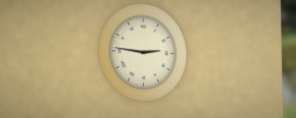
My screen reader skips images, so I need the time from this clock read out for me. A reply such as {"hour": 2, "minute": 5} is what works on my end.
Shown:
{"hour": 2, "minute": 46}
